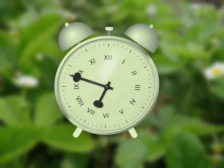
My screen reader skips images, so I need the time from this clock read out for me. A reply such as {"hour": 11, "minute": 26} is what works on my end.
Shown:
{"hour": 6, "minute": 48}
